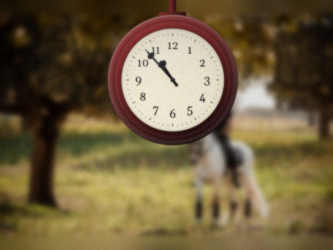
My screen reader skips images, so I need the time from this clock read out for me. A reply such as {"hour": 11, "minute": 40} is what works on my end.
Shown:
{"hour": 10, "minute": 53}
